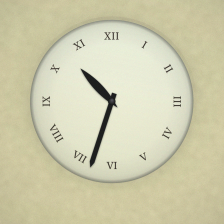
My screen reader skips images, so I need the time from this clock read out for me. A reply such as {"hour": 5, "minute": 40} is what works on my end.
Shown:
{"hour": 10, "minute": 33}
